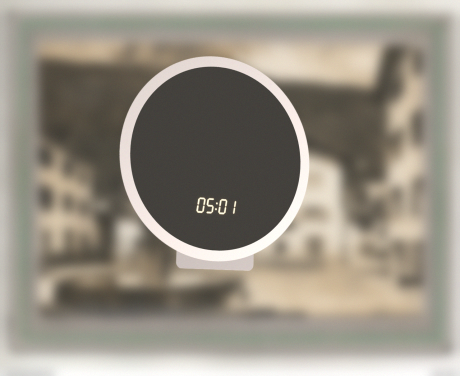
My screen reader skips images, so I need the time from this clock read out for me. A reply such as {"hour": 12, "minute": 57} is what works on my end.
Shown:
{"hour": 5, "minute": 1}
